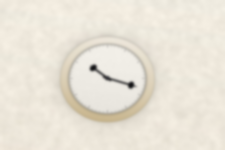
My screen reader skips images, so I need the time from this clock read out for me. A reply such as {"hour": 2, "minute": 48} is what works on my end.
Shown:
{"hour": 10, "minute": 18}
